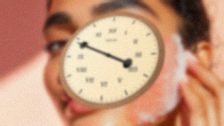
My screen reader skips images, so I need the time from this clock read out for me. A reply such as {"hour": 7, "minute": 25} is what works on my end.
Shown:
{"hour": 3, "minute": 49}
